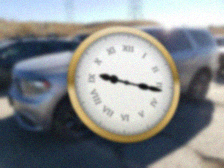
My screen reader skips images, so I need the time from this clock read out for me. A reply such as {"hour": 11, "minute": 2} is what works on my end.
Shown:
{"hour": 9, "minute": 16}
